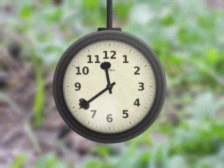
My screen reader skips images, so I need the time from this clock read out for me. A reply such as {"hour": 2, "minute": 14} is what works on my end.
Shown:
{"hour": 11, "minute": 39}
